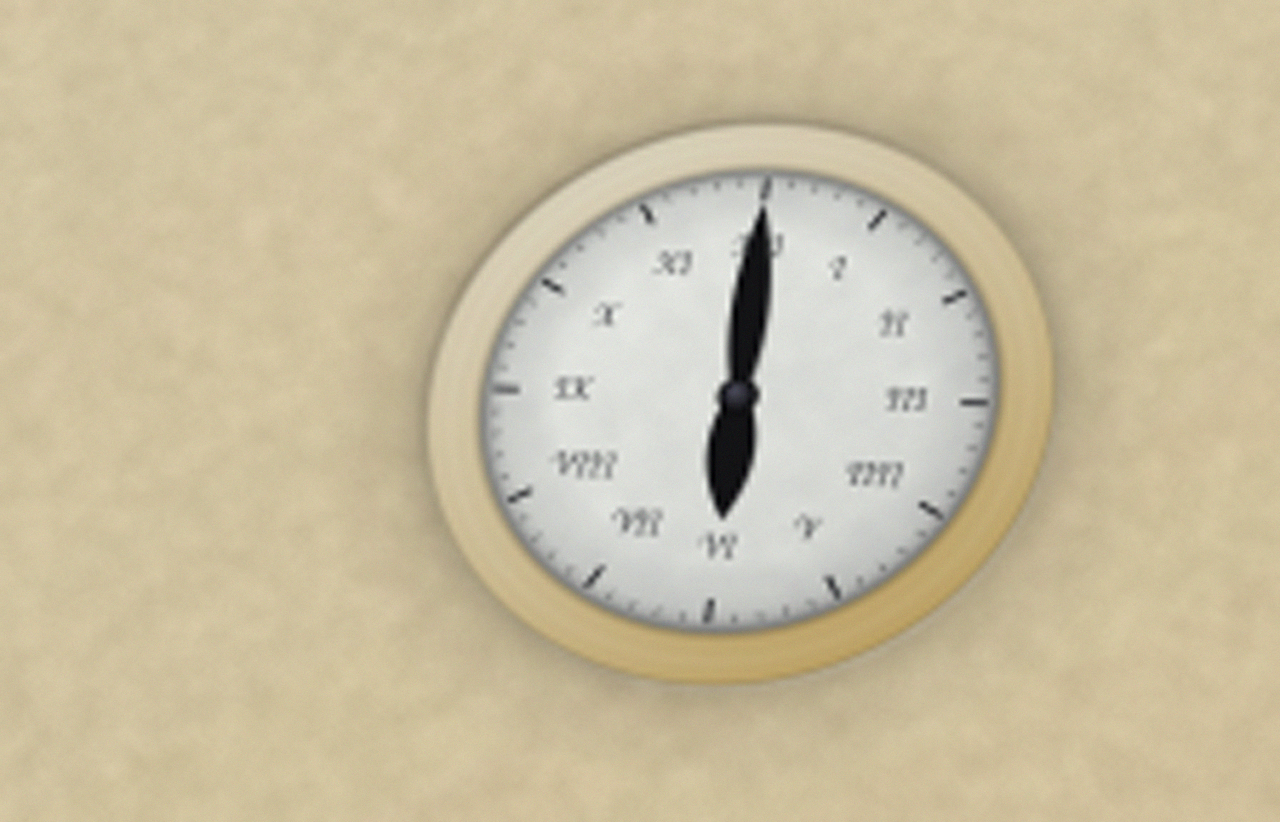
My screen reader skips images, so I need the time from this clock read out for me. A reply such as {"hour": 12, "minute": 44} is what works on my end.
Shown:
{"hour": 6, "minute": 0}
